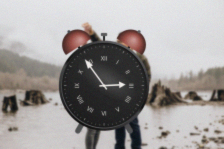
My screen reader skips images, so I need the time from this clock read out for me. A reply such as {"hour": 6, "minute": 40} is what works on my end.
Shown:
{"hour": 2, "minute": 54}
